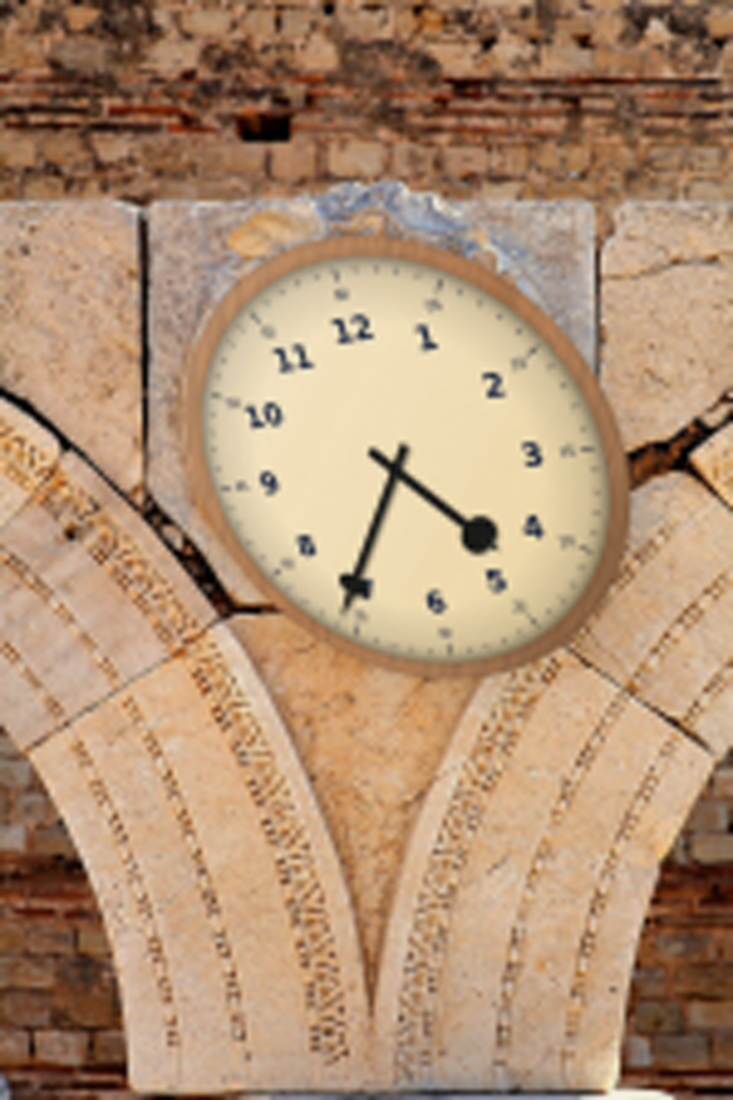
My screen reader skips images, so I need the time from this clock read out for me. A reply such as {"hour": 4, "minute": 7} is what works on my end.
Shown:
{"hour": 4, "minute": 36}
